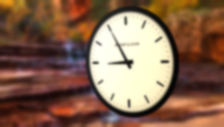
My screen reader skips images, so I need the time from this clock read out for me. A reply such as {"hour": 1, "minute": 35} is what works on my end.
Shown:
{"hour": 8, "minute": 55}
